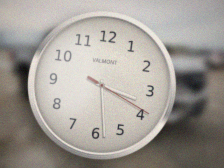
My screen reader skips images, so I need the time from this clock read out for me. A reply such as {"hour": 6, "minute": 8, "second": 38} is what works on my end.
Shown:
{"hour": 3, "minute": 28, "second": 19}
